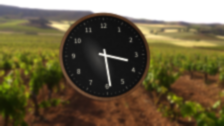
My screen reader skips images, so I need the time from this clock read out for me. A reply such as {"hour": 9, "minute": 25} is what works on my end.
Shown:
{"hour": 3, "minute": 29}
